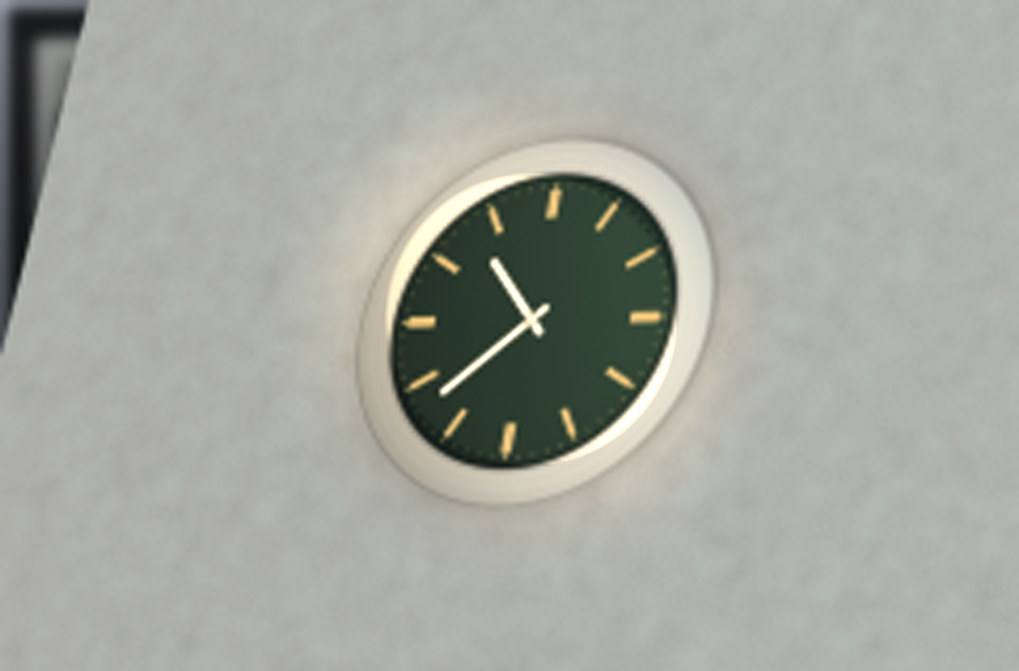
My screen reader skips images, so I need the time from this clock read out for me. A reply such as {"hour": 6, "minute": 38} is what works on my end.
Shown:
{"hour": 10, "minute": 38}
